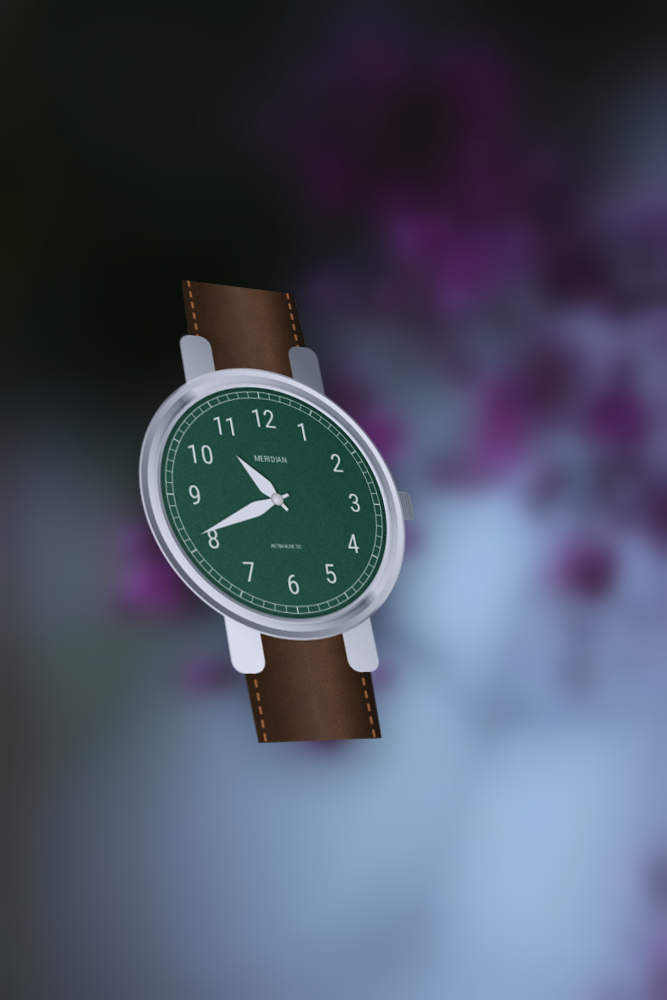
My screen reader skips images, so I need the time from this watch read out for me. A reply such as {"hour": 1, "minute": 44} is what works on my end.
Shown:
{"hour": 10, "minute": 41}
